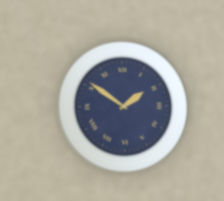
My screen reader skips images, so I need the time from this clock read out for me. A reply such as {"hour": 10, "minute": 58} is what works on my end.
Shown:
{"hour": 1, "minute": 51}
